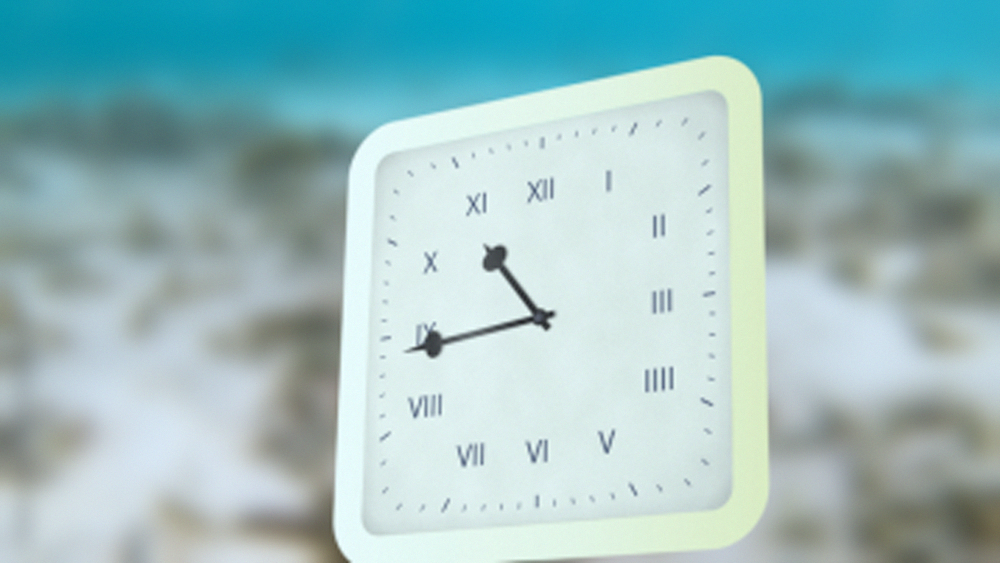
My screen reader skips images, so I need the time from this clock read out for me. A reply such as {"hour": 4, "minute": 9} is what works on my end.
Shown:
{"hour": 10, "minute": 44}
